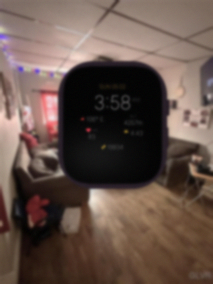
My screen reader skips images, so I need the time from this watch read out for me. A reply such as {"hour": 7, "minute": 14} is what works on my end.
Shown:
{"hour": 3, "minute": 58}
